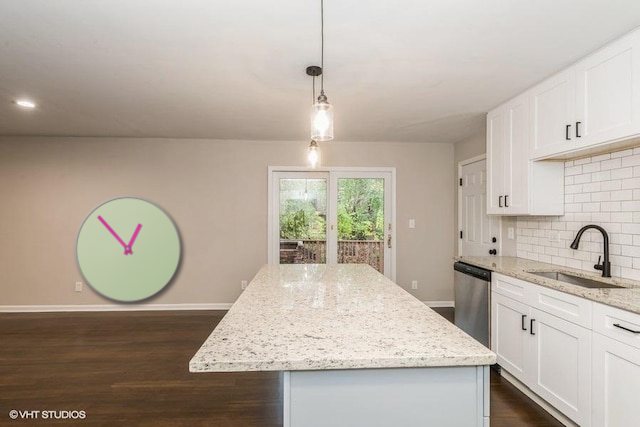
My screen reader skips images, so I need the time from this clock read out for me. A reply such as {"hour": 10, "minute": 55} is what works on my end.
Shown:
{"hour": 12, "minute": 53}
